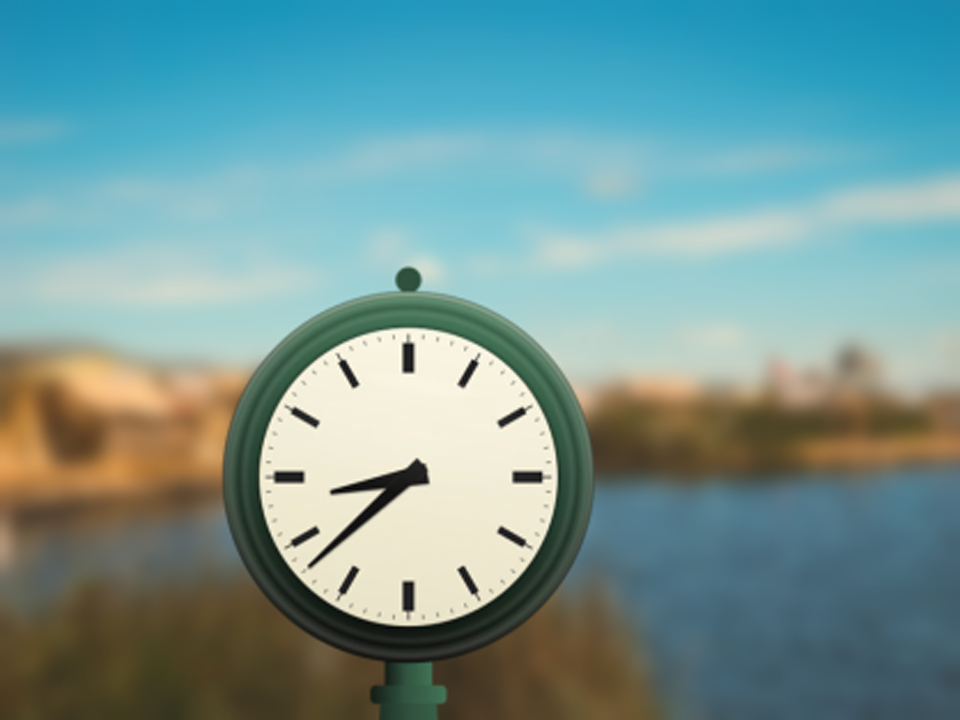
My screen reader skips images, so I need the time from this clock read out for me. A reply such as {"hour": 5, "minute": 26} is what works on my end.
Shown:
{"hour": 8, "minute": 38}
